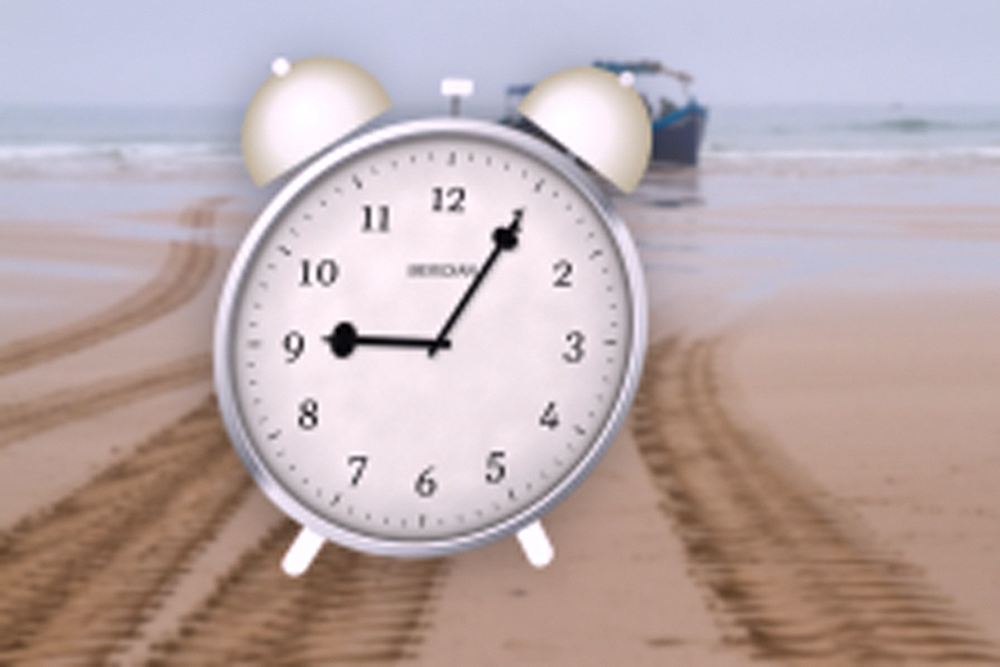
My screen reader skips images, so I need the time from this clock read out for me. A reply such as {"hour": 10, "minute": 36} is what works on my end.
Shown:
{"hour": 9, "minute": 5}
